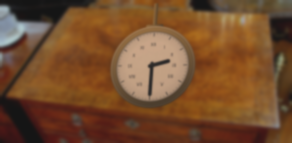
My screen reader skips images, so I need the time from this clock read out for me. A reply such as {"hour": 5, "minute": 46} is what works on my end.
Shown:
{"hour": 2, "minute": 30}
